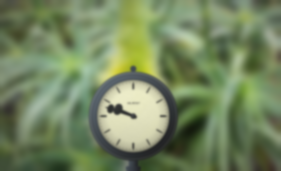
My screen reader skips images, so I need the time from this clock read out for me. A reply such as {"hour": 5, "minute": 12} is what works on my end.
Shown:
{"hour": 9, "minute": 48}
